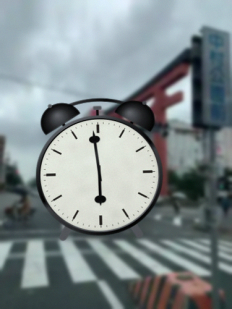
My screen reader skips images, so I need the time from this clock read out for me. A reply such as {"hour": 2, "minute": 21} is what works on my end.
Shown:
{"hour": 5, "minute": 59}
